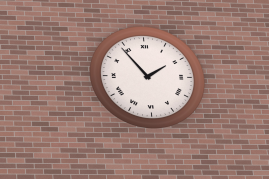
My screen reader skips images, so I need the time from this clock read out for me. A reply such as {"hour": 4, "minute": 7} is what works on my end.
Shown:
{"hour": 1, "minute": 54}
